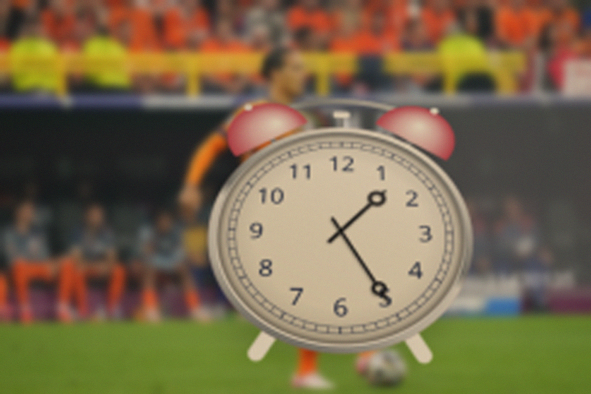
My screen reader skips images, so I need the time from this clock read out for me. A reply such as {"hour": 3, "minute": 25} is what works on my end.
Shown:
{"hour": 1, "minute": 25}
